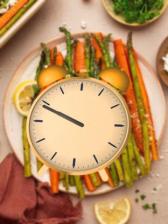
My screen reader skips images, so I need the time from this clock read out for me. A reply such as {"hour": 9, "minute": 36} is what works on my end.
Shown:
{"hour": 9, "minute": 49}
